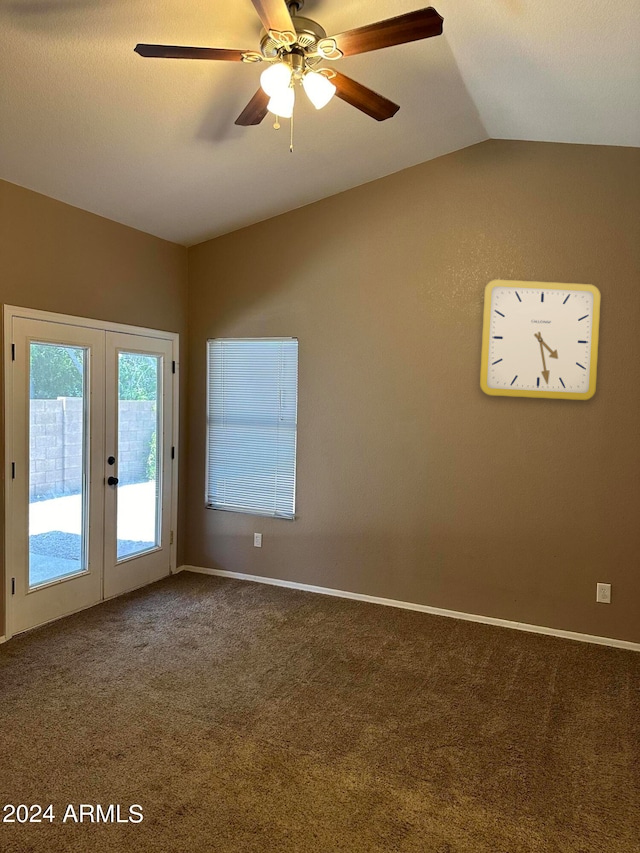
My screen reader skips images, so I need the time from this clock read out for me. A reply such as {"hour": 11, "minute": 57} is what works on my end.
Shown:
{"hour": 4, "minute": 28}
